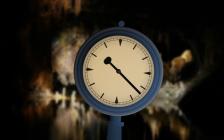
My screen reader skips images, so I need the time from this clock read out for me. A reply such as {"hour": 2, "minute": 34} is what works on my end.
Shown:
{"hour": 10, "minute": 22}
